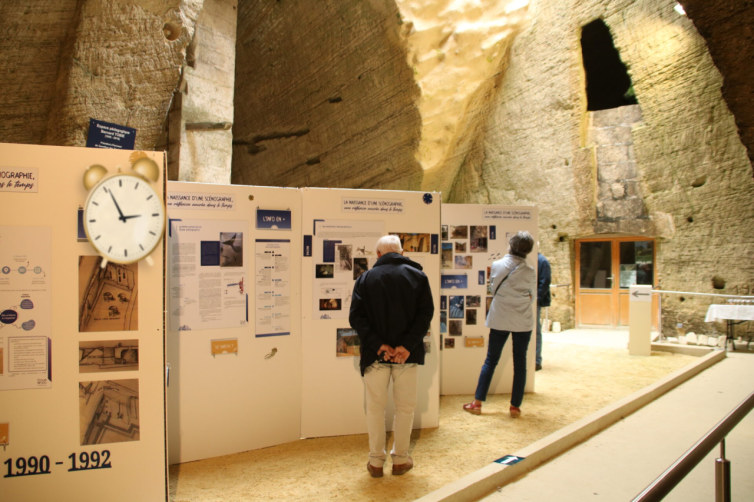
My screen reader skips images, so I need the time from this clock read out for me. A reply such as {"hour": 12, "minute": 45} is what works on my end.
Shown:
{"hour": 2, "minute": 56}
